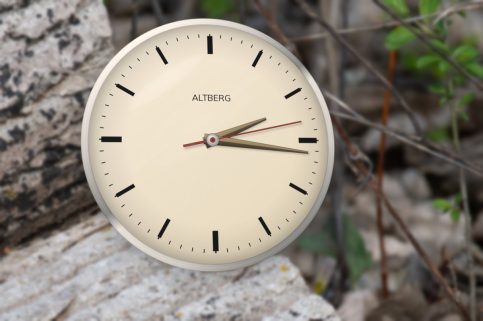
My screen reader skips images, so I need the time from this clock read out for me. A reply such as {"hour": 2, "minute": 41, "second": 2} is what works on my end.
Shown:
{"hour": 2, "minute": 16, "second": 13}
